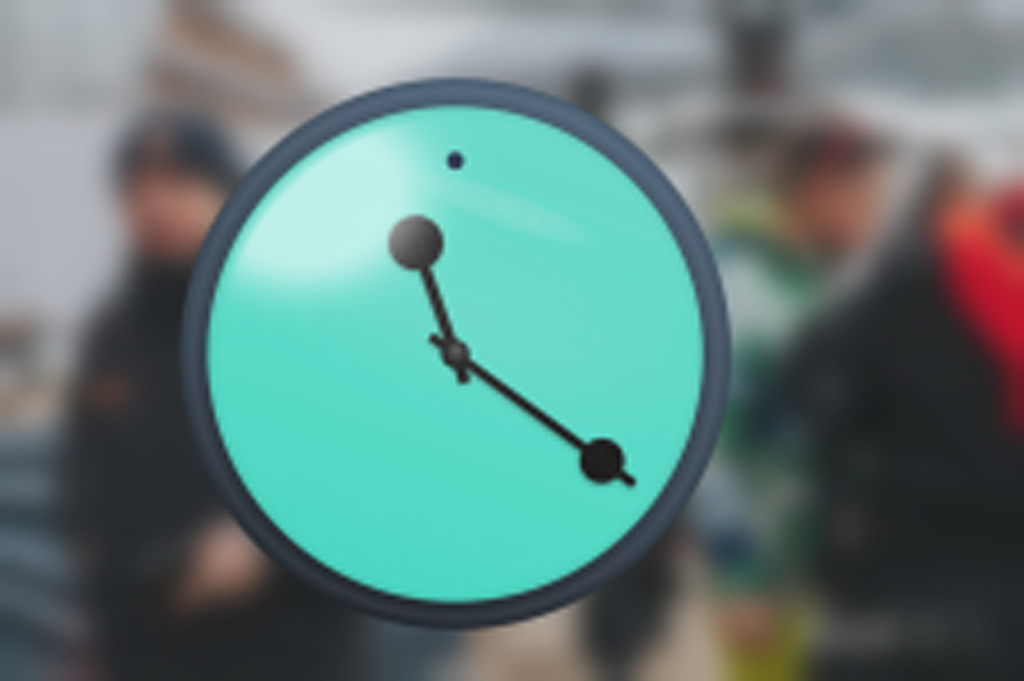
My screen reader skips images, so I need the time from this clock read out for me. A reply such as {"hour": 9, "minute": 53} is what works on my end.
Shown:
{"hour": 11, "minute": 21}
